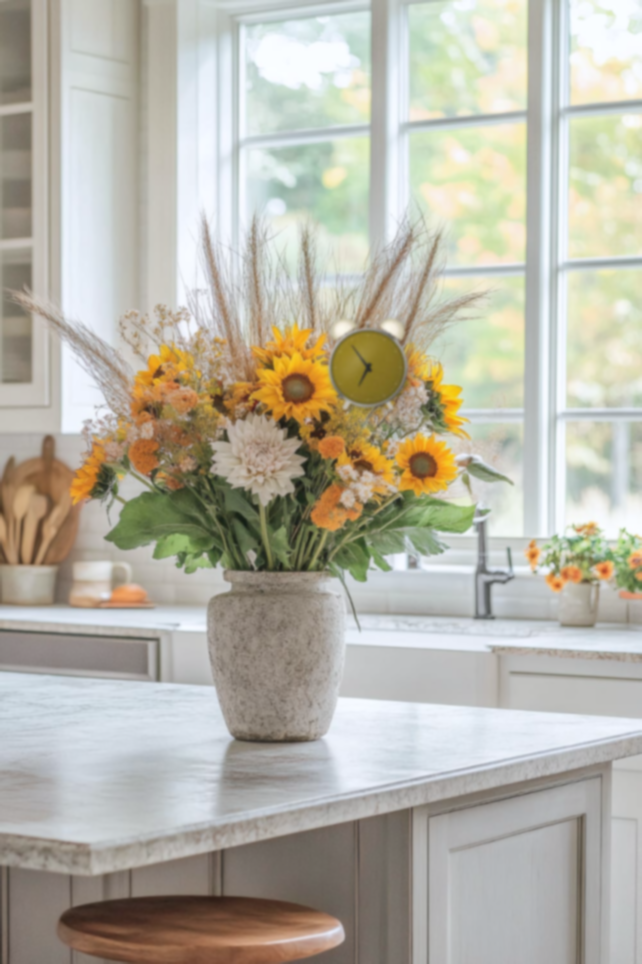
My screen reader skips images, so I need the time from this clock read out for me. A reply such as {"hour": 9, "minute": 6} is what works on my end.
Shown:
{"hour": 6, "minute": 54}
